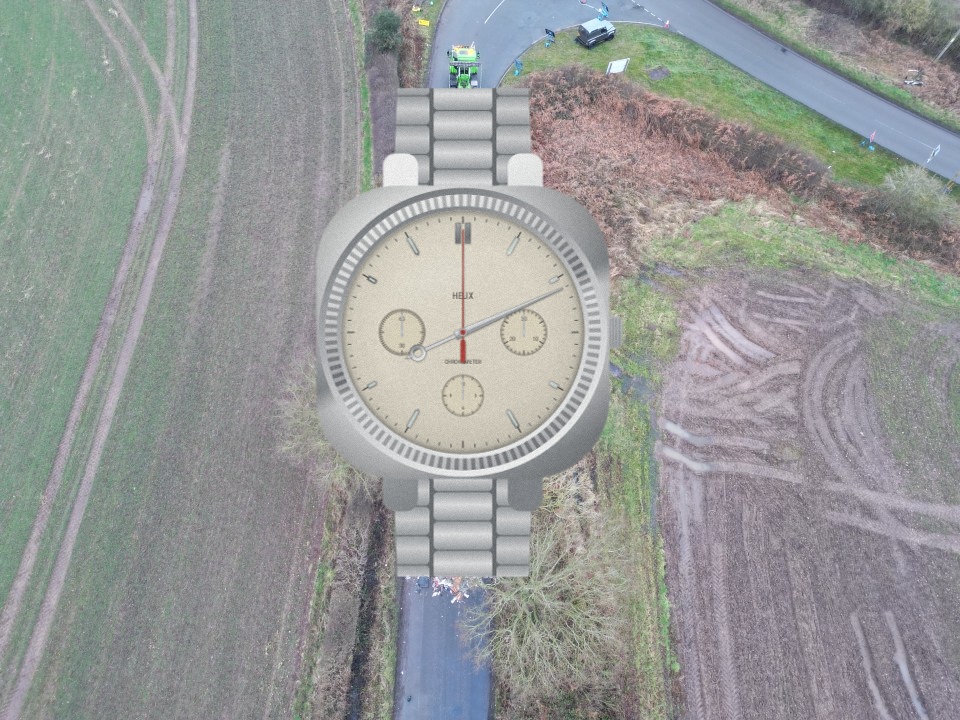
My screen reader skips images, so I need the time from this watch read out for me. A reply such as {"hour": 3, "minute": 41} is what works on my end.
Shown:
{"hour": 8, "minute": 11}
